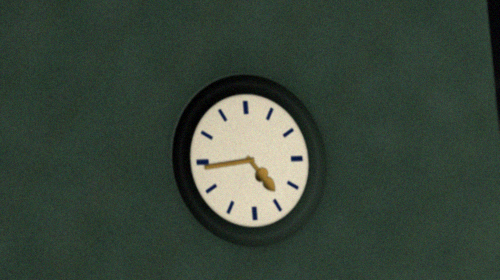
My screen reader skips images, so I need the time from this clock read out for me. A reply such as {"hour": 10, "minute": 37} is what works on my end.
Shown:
{"hour": 4, "minute": 44}
